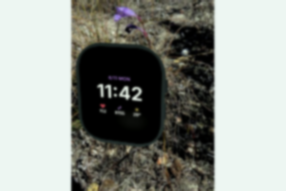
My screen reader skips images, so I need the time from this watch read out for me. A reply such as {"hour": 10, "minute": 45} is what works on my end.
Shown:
{"hour": 11, "minute": 42}
